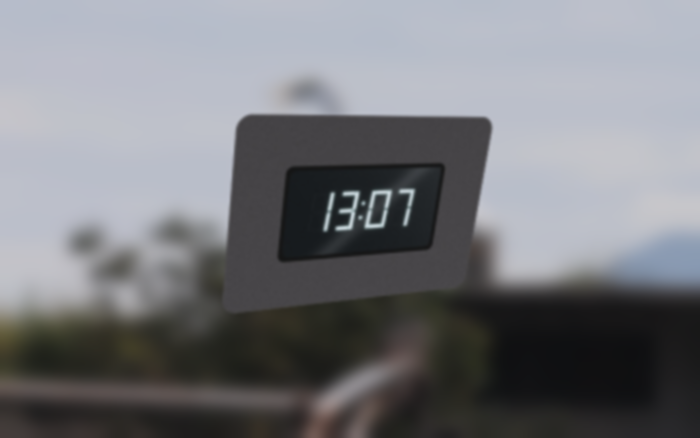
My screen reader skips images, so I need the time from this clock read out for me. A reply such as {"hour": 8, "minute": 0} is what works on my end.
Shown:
{"hour": 13, "minute": 7}
